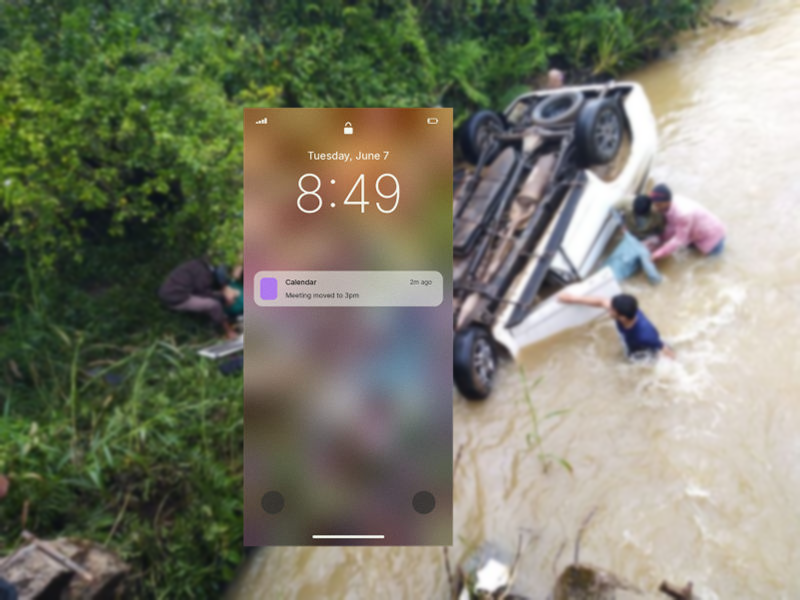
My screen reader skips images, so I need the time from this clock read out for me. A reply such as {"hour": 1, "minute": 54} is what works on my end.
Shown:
{"hour": 8, "minute": 49}
